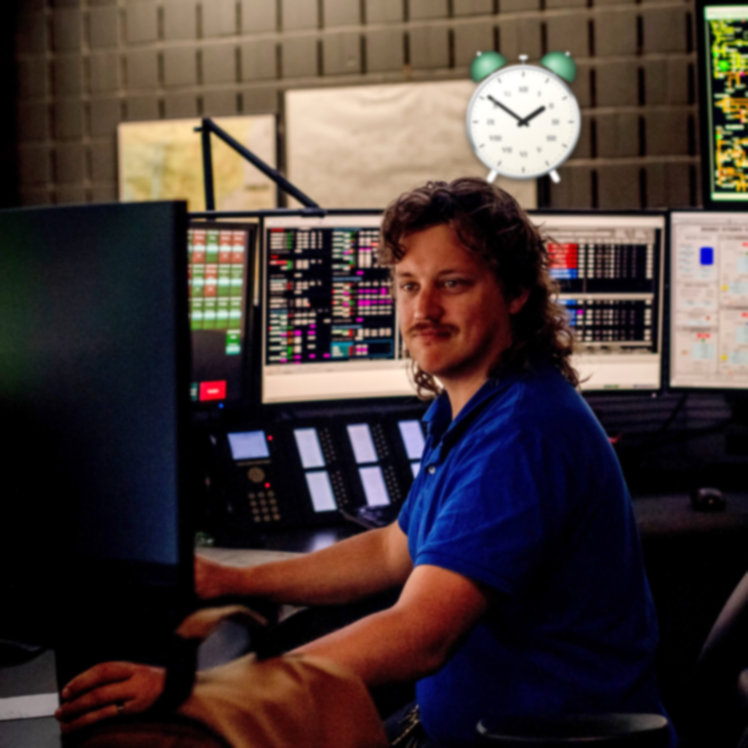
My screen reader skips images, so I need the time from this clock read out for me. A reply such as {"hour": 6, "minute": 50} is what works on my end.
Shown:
{"hour": 1, "minute": 51}
